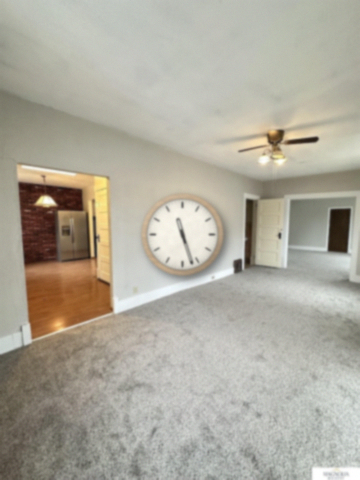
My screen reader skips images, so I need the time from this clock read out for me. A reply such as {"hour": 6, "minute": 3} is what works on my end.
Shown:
{"hour": 11, "minute": 27}
